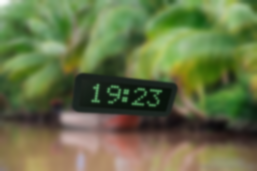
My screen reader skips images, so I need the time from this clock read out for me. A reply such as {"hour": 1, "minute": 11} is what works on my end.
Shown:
{"hour": 19, "minute": 23}
